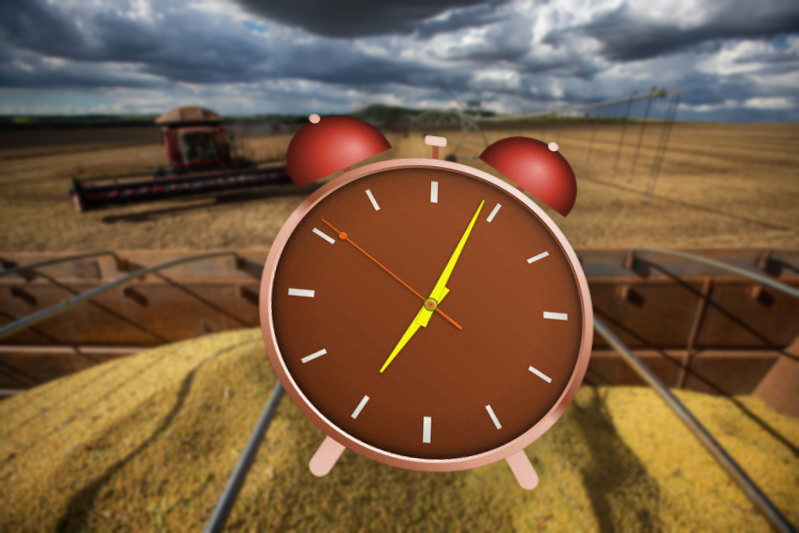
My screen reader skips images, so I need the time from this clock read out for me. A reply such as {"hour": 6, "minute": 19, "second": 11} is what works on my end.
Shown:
{"hour": 7, "minute": 3, "second": 51}
